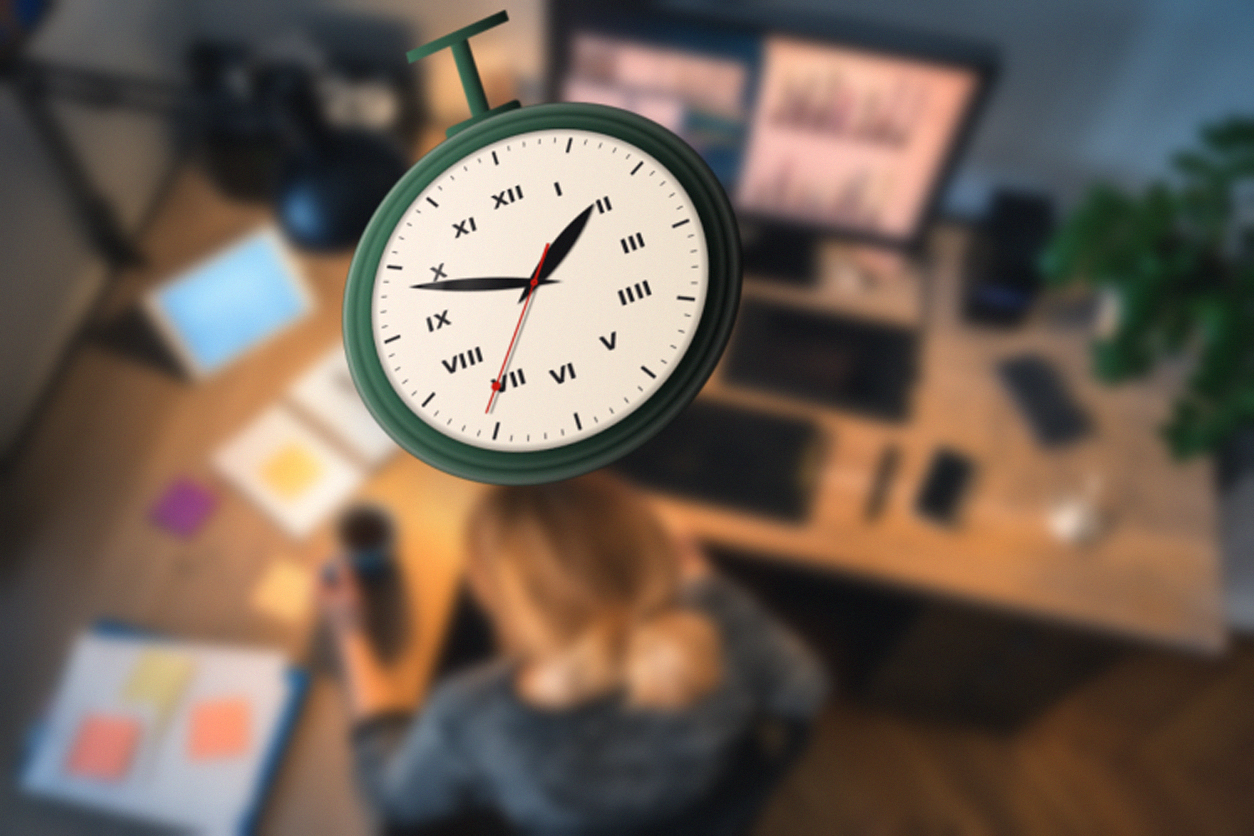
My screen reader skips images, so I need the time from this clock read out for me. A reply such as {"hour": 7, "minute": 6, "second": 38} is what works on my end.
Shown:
{"hour": 1, "minute": 48, "second": 36}
